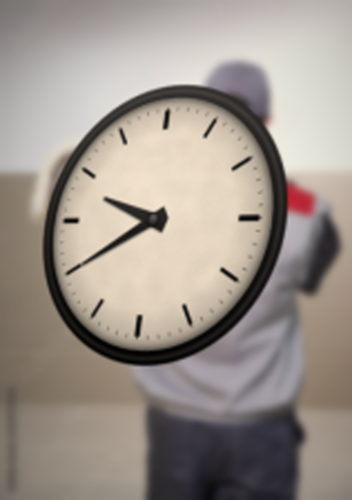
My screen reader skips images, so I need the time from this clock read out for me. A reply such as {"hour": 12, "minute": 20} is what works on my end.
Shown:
{"hour": 9, "minute": 40}
